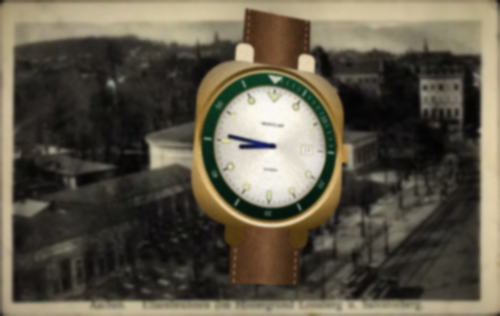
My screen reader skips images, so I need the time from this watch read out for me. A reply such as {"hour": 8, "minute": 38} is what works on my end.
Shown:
{"hour": 8, "minute": 46}
